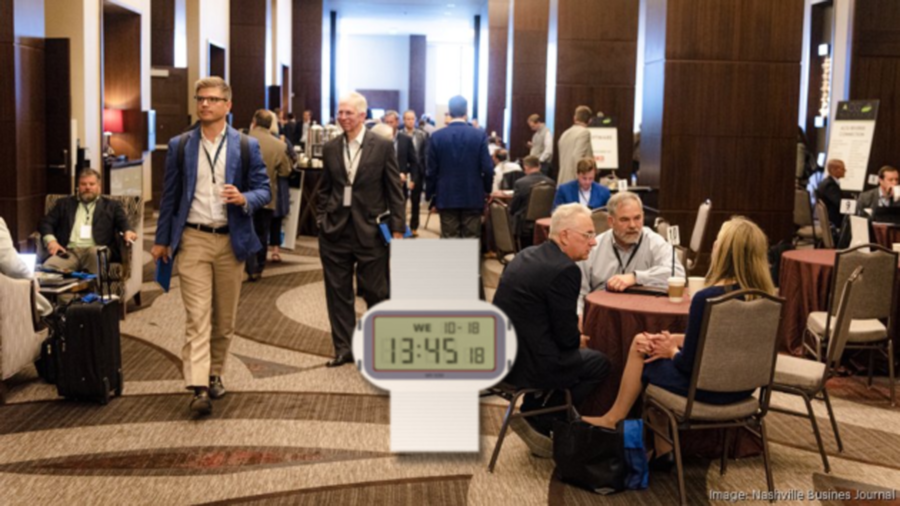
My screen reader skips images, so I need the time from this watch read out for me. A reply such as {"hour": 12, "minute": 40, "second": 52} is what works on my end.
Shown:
{"hour": 13, "minute": 45, "second": 18}
